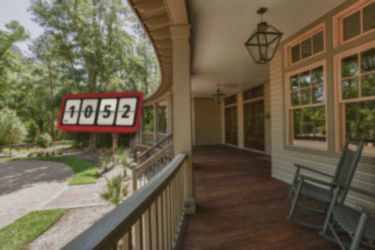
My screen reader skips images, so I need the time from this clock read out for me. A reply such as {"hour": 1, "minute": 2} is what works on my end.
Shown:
{"hour": 10, "minute": 52}
